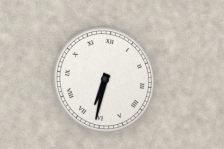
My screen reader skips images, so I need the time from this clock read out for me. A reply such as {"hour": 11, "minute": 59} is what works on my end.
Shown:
{"hour": 6, "minute": 31}
